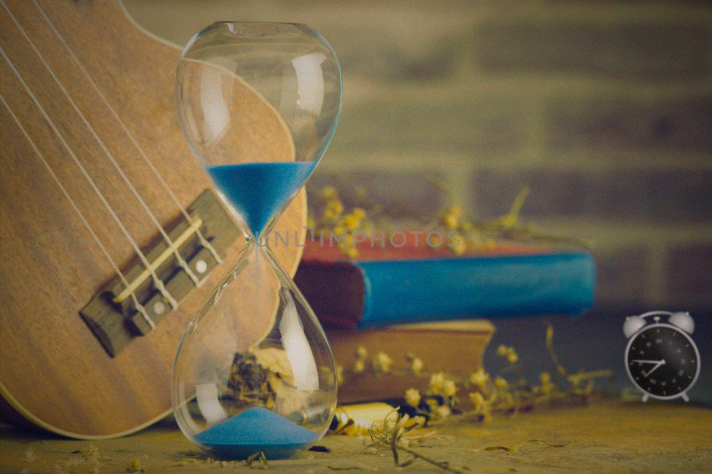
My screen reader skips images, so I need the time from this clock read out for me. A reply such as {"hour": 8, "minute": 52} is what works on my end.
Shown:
{"hour": 7, "minute": 46}
